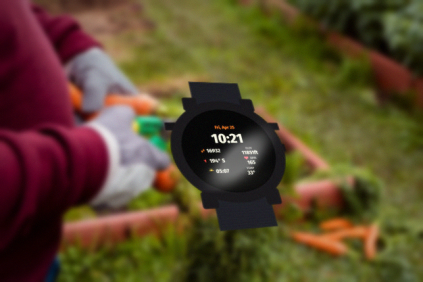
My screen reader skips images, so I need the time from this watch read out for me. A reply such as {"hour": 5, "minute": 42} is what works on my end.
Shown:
{"hour": 10, "minute": 21}
